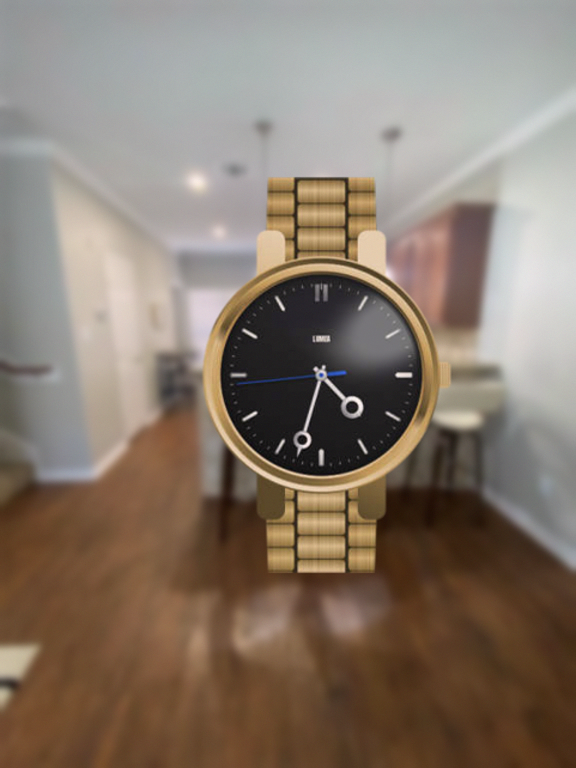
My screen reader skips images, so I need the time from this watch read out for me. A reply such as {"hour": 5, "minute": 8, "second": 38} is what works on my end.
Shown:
{"hour": 4, "minute": 32, "second": 44}
